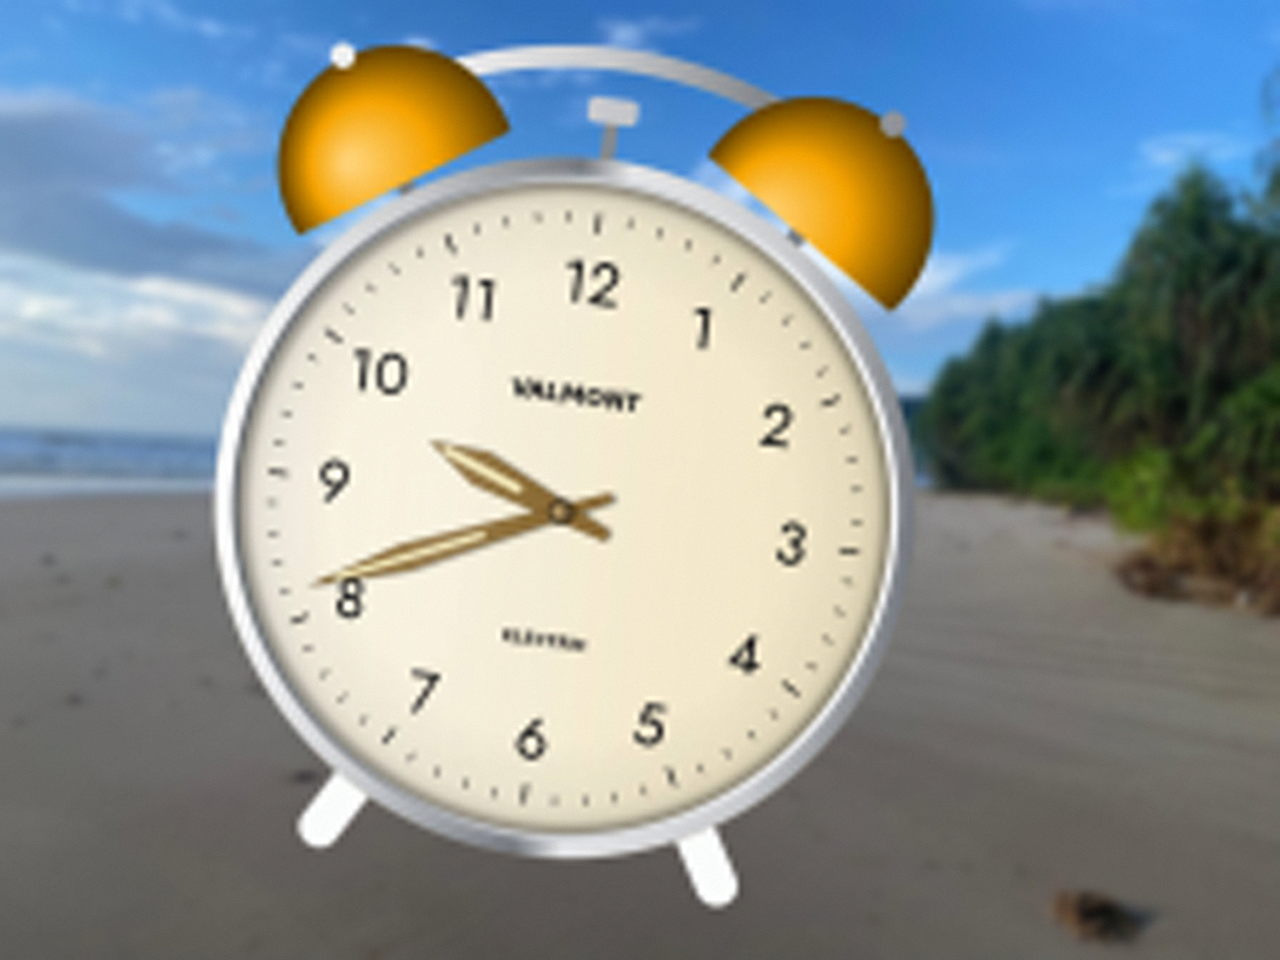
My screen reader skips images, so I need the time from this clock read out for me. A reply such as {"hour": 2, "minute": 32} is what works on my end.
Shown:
{"hour": 9, "minute": 41}
